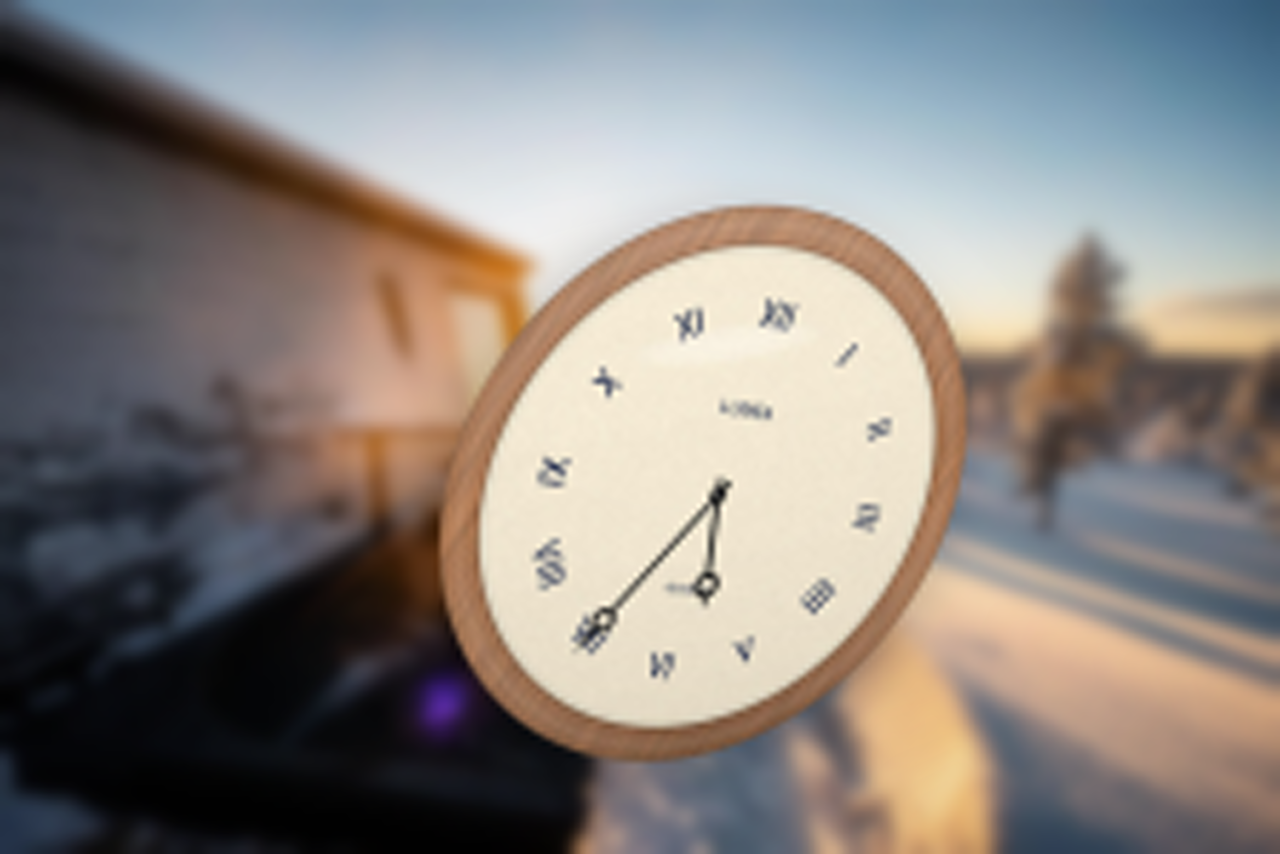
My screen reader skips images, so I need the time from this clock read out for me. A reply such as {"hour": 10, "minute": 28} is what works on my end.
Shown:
{"hour": 5, "minute": 35}
